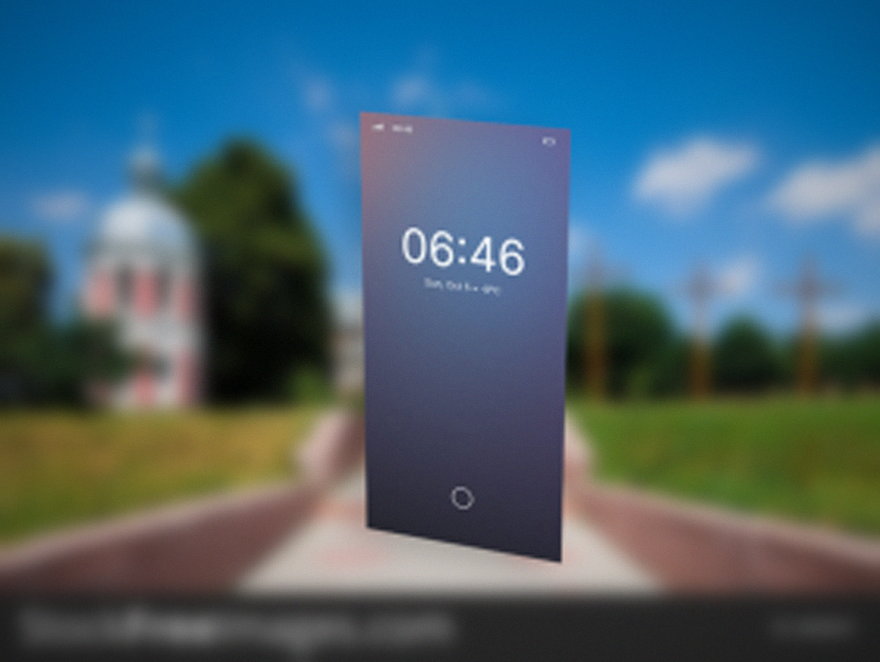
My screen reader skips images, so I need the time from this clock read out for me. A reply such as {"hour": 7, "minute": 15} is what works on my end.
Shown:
{"hour": 6, "minute": 46}
